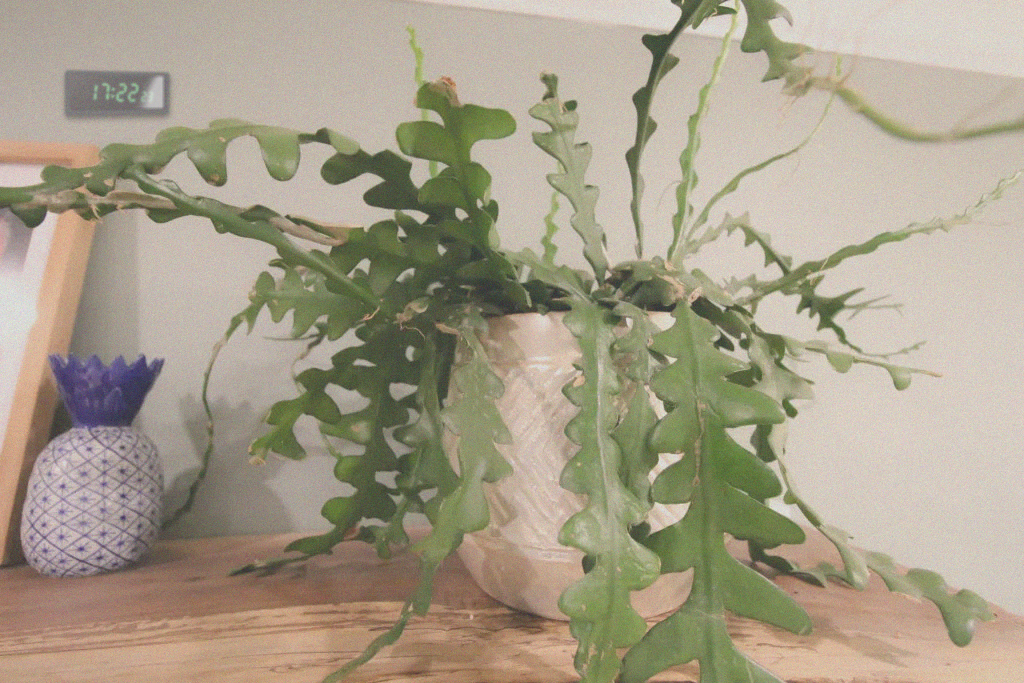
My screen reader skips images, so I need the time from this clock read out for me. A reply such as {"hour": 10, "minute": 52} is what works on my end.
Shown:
{"hour": 17, "minute": 22}
